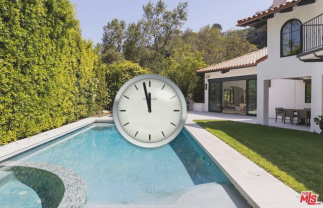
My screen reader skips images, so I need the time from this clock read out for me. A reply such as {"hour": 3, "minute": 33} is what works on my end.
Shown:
{"hour": 11, "minute": 58}
